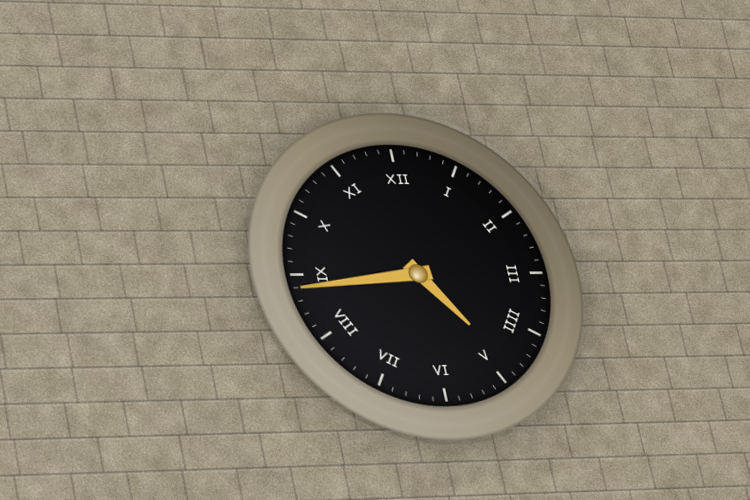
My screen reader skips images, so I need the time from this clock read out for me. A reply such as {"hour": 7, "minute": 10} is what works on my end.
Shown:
{"hour": 4, "minute": 44}
